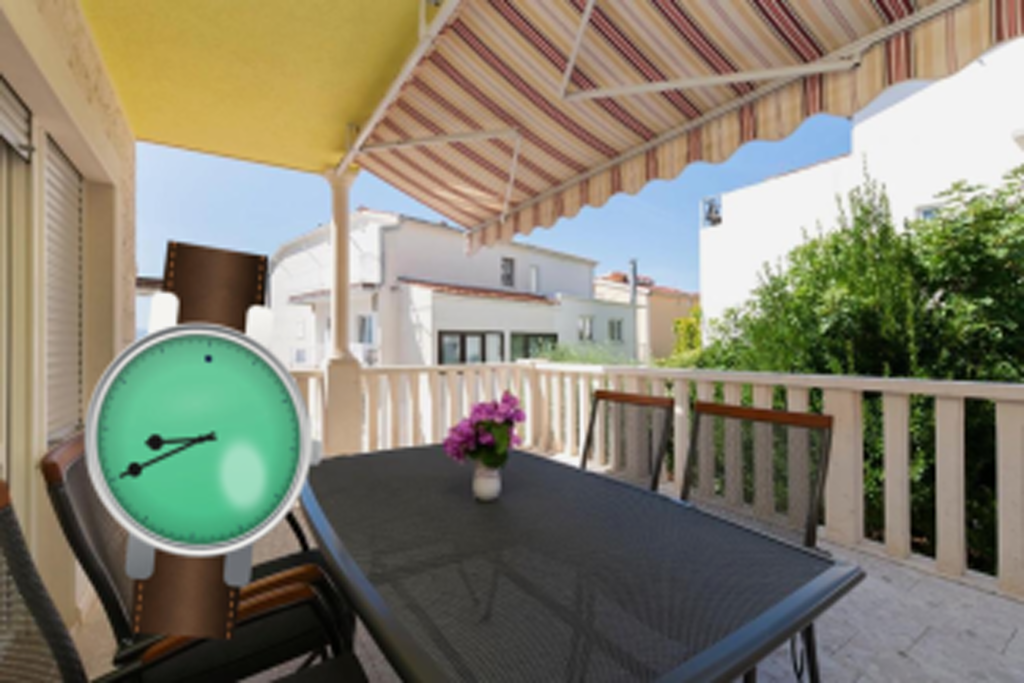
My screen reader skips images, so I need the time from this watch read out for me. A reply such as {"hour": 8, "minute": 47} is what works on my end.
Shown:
{"hour": 8, "minute": 40}
